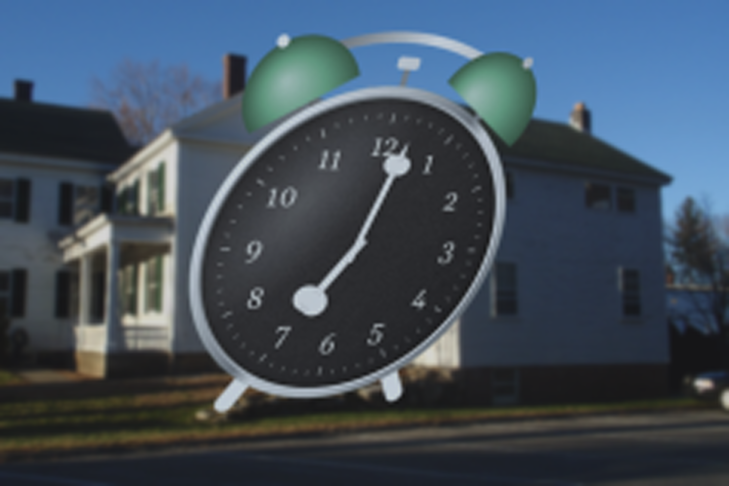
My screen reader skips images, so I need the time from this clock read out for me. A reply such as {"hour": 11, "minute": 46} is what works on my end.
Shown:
{"hour": 7, "minute": 2}
